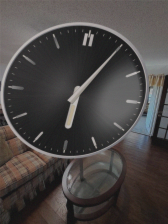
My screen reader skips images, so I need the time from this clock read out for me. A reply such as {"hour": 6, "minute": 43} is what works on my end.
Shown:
{"hour": 6, "minute": 5}
